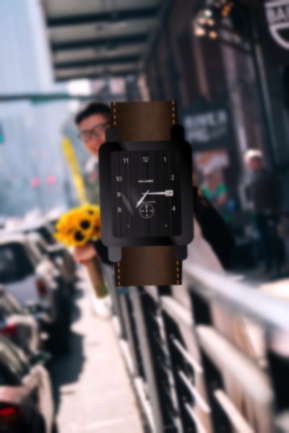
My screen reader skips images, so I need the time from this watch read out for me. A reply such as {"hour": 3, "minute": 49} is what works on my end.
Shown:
{"hour": 7, "minute": 15}
